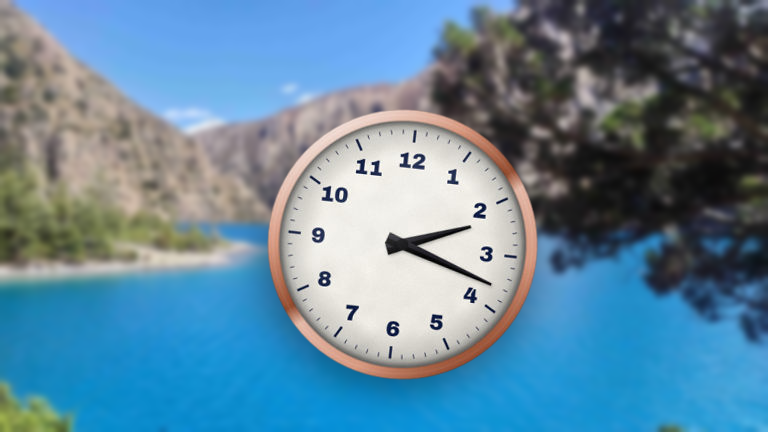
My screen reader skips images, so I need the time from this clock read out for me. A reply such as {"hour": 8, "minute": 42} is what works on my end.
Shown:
{"hour": 2, "minute": 18}
